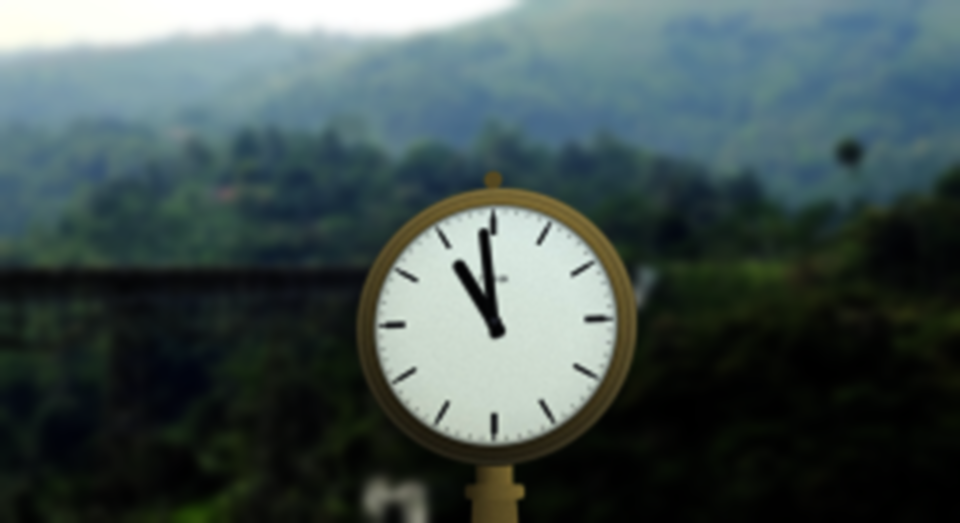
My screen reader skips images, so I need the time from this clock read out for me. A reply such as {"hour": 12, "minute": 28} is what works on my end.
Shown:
{"hour": 10, "minute": 59}
